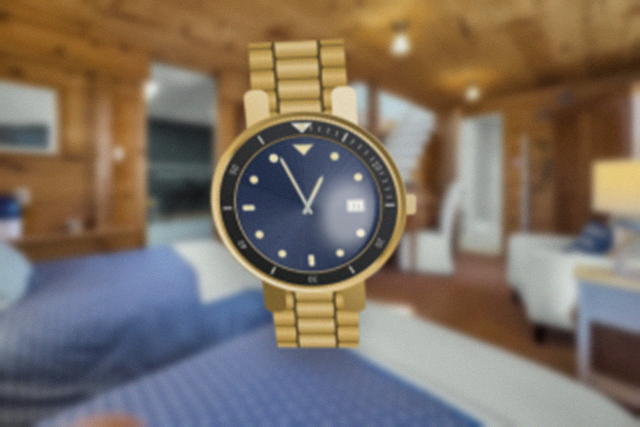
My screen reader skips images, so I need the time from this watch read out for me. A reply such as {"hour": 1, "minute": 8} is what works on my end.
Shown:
{"hour": 12, "minute": 56}
